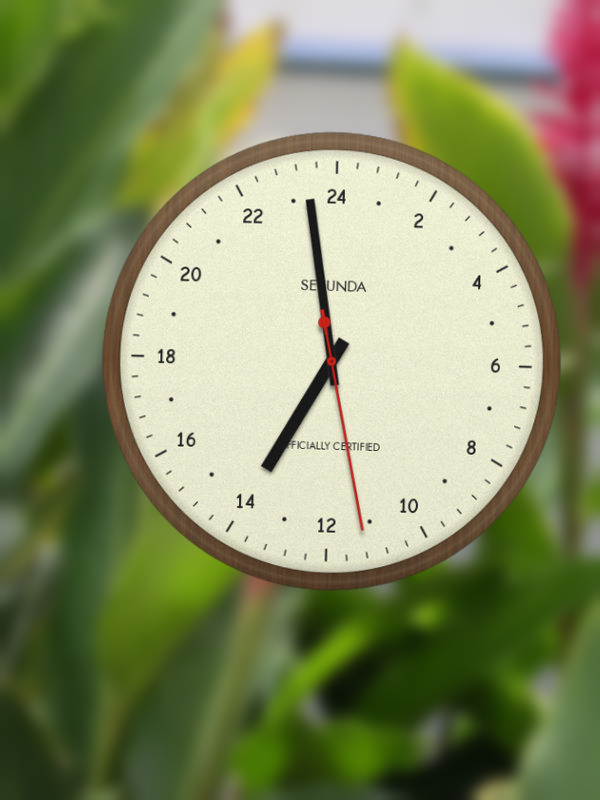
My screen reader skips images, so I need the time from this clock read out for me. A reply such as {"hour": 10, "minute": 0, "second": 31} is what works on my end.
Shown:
{"hour": 13, "minute": 58, "second": 28}
